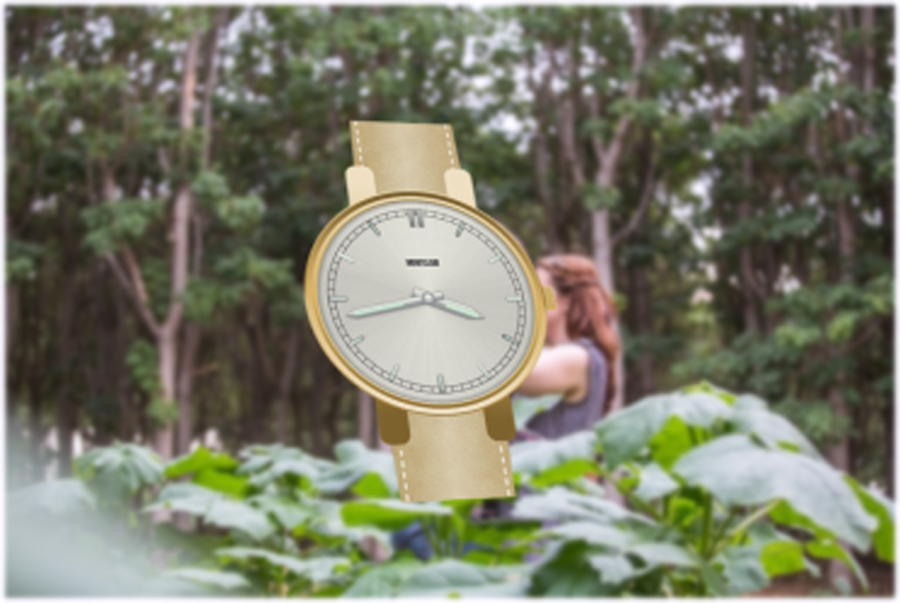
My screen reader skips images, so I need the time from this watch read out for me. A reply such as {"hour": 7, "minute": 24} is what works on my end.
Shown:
{"hour": 3, "minute": 43}
